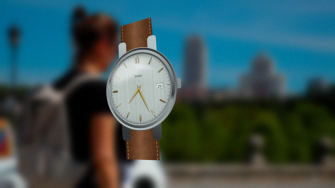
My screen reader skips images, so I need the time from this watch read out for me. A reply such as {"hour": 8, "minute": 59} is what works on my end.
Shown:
{"hour": 7, "minute": 26}
